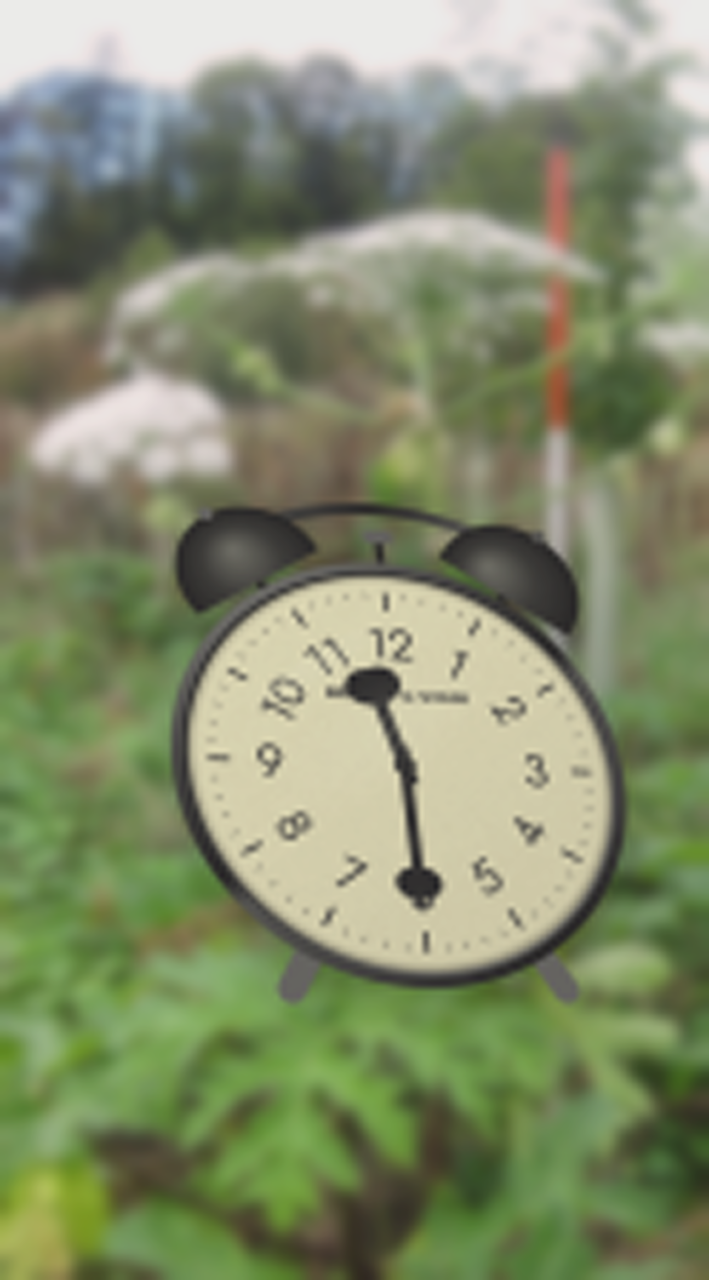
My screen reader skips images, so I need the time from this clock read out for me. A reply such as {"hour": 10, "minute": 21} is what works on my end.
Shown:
{"hour": 11, "minute": 30}
